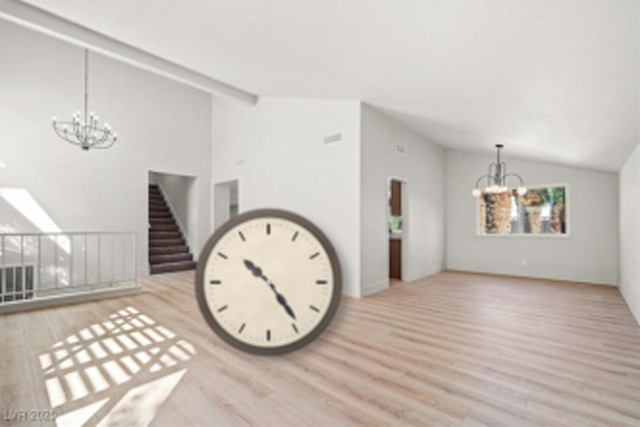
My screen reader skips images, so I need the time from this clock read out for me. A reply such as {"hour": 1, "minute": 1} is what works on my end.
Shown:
{"hour": 10, "minute": 24}
